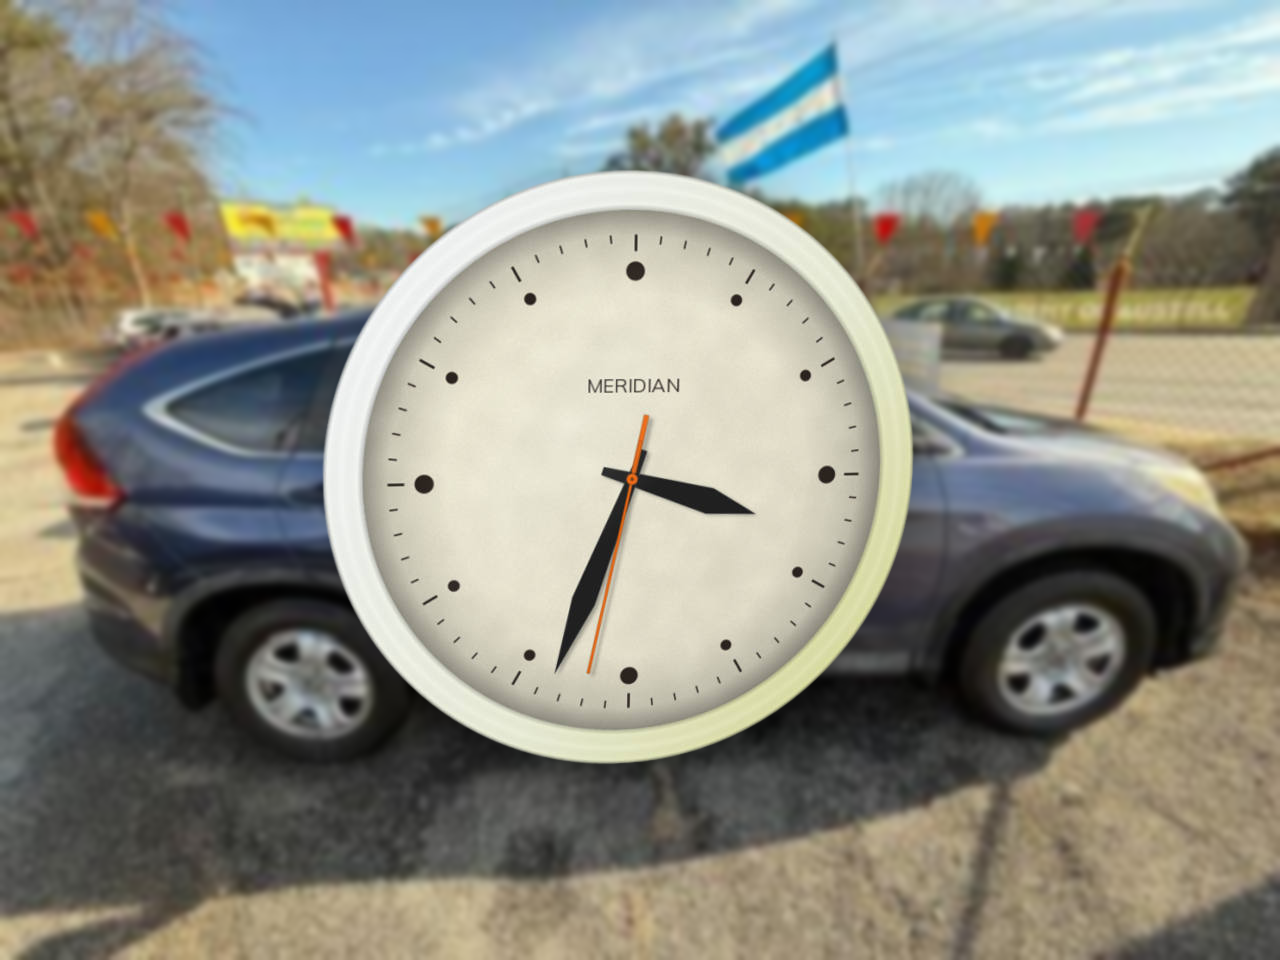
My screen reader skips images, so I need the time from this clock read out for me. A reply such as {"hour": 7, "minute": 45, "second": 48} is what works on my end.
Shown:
{"hour": 3, "minute": 33, "second": 32}
